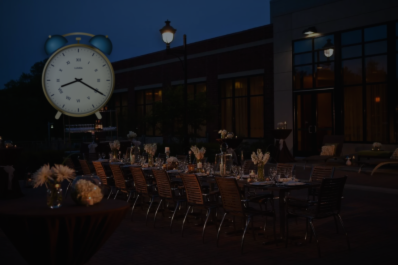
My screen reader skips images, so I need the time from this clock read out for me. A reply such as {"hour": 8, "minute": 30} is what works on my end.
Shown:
{"hour": 8, "minute": 20}
